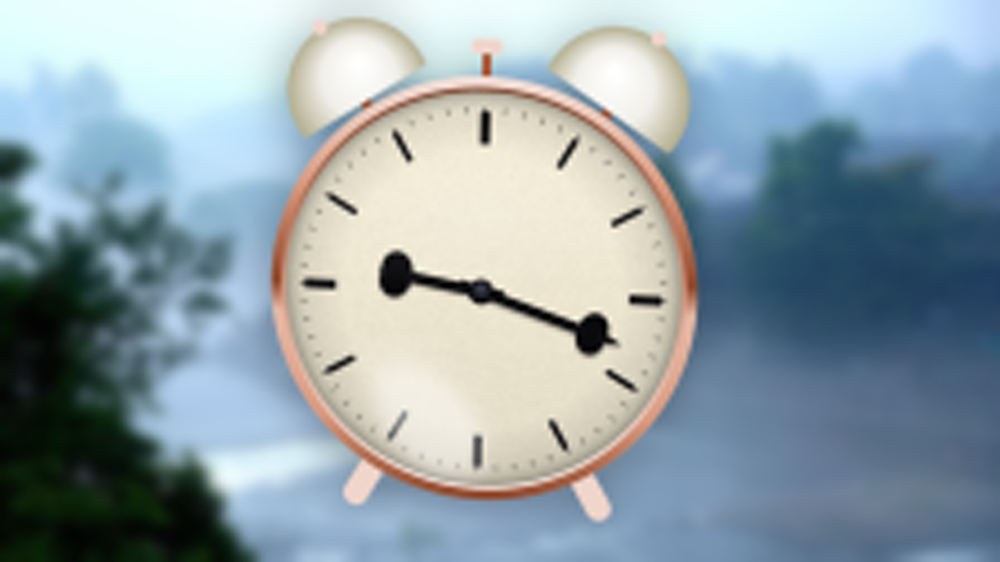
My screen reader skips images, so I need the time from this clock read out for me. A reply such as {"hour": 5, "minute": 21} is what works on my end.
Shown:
{"hour": 9, "minute": 18}
